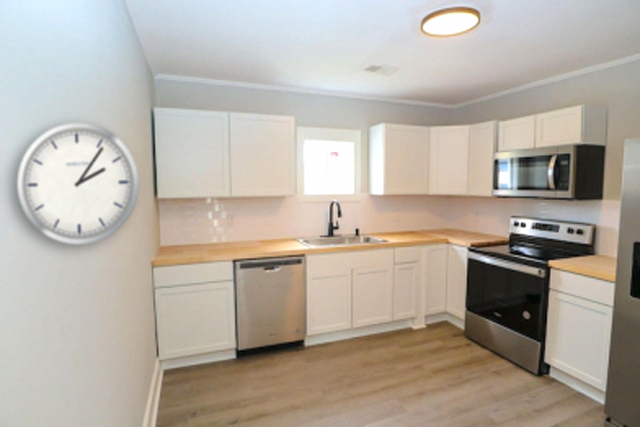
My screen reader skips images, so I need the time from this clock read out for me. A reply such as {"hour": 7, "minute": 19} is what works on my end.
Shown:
{"hour": 2, "minute": 6}
